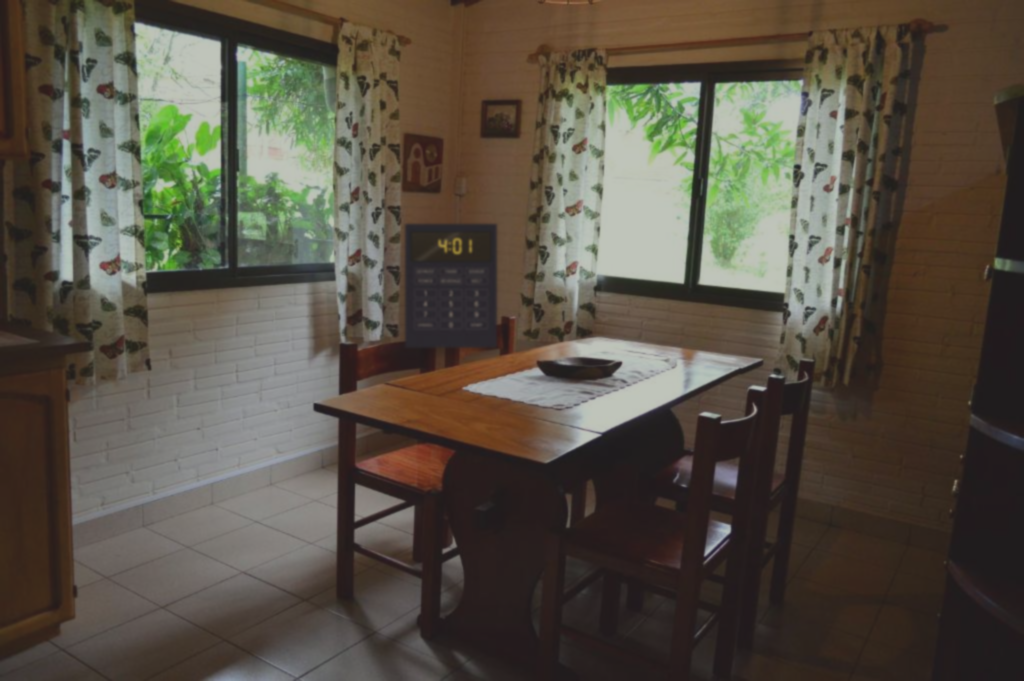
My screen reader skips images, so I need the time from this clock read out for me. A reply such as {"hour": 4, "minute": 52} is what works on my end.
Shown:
{"hour": 4, "minute": 1}
